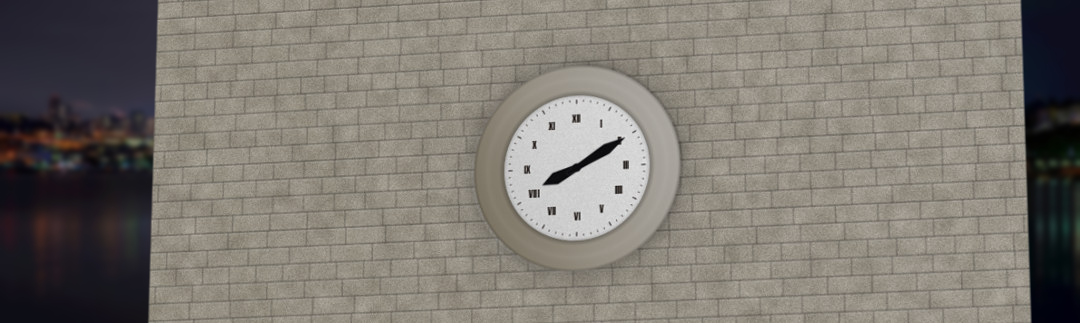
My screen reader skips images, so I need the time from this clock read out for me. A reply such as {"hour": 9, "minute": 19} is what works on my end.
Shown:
{"hour": 8, "minute": 10}
